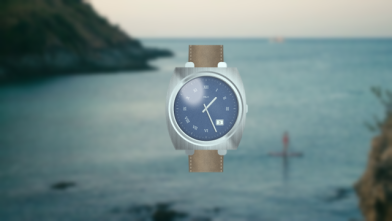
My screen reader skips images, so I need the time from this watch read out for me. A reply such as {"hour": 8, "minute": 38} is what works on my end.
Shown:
{"hour": 1, "minute": 26}
